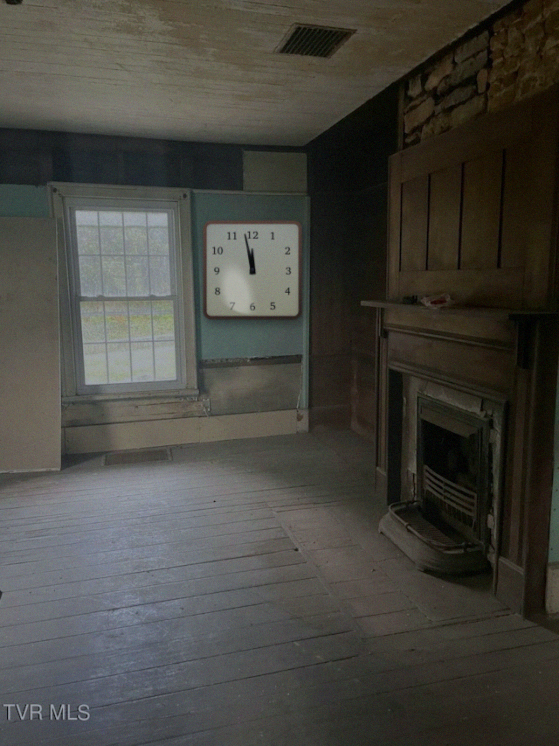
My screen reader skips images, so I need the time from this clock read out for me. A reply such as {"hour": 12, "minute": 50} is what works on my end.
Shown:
{"hour": 11, "minute": 58}
